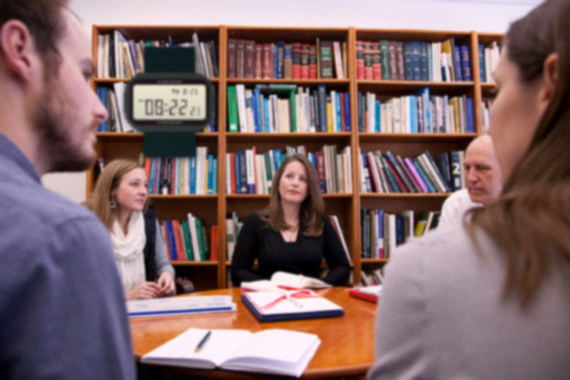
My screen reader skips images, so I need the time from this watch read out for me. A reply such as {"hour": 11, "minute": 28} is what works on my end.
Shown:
{"hour": 8, "minute": 22}
